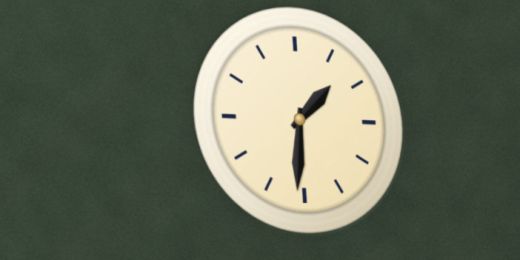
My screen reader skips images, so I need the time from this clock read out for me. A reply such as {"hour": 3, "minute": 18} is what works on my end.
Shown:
{"hour": 1, "minute": 31}
